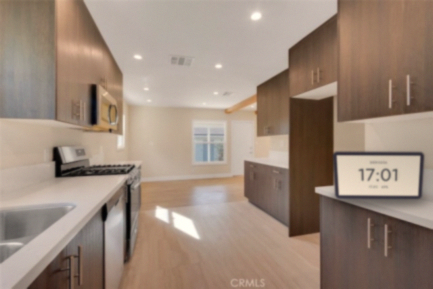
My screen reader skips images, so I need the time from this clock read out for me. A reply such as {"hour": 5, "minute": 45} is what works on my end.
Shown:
{"hour": 17, "minute": 1}
